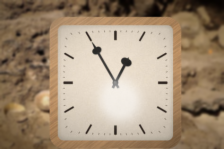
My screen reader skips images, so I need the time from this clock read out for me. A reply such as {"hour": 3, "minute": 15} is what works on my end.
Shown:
{"hour": 12, "minute": 55}
